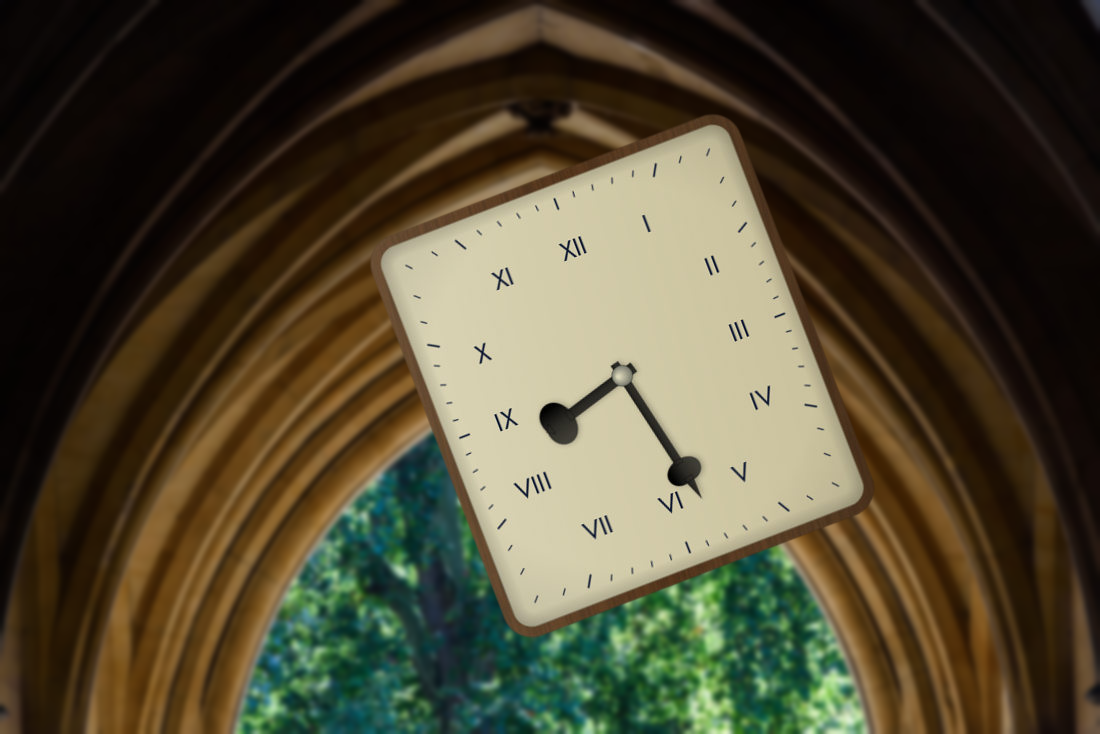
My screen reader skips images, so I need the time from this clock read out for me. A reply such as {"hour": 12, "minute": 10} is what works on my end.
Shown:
{"hour": 8, "minute": 28}
